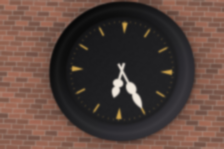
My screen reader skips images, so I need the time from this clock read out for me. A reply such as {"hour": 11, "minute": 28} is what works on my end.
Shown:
{"hour": 6, "minute": 25}
